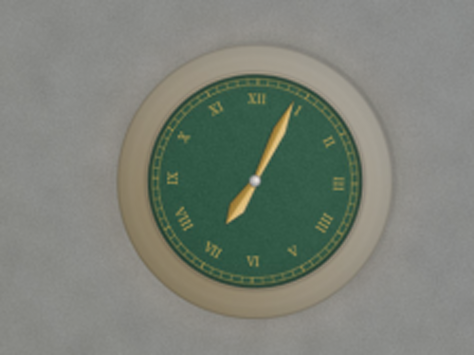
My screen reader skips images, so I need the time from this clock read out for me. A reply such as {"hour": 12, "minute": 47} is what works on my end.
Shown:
{"hour": 7, "minute": 4}
